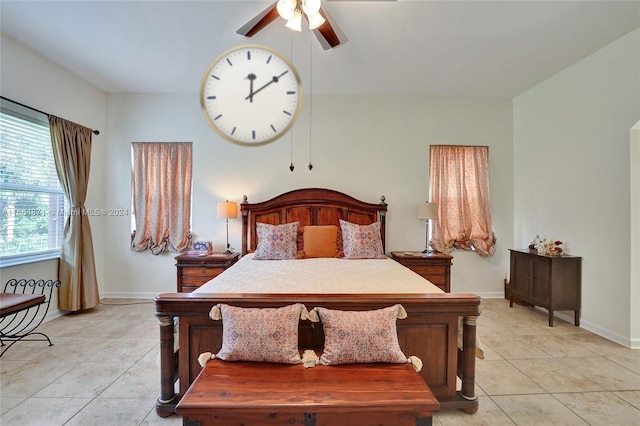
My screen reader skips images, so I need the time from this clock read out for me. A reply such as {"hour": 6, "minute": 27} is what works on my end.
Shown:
{"hour": 12, "minute": 10}
